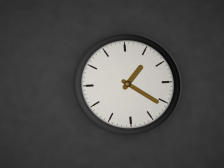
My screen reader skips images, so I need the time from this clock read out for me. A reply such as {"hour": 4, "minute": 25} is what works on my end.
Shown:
{"hour": 1, "minute": 21}
